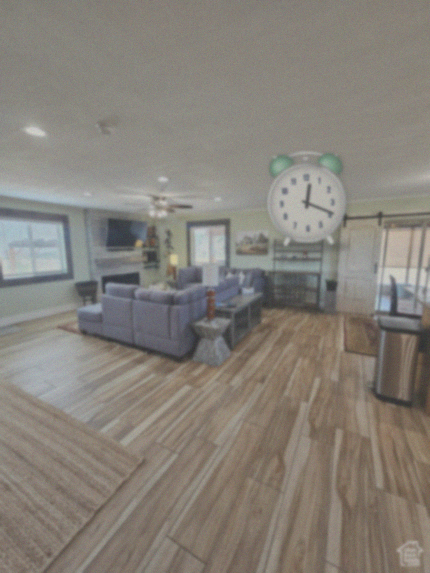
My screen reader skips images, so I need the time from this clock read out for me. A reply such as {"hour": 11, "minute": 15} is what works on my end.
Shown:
{"hour": 12, "minute": 19}
